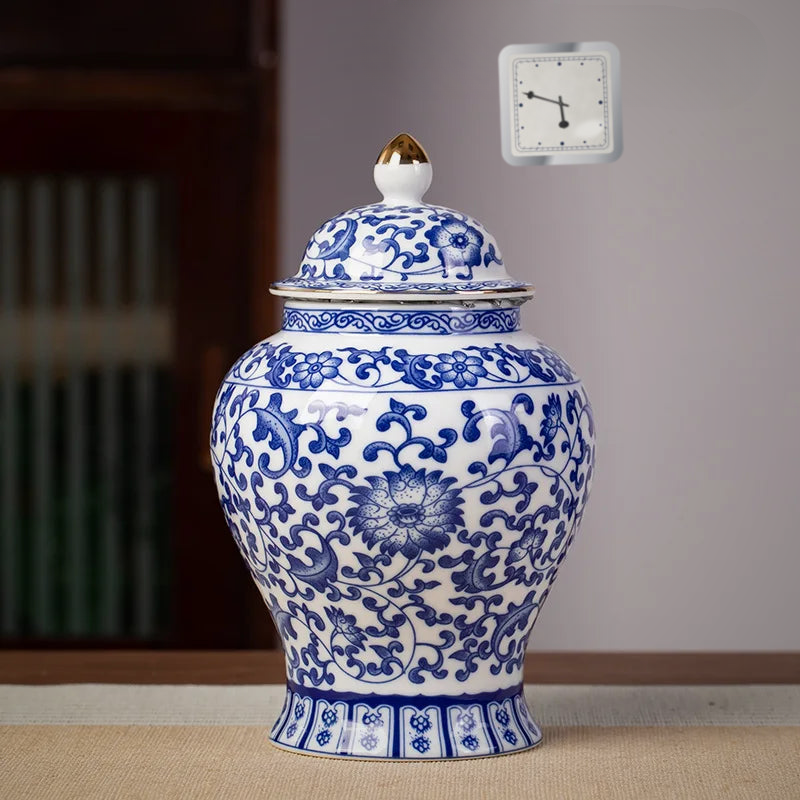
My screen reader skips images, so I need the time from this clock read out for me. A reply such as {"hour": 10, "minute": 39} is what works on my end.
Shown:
{"hour": 5, "minute": 48}
